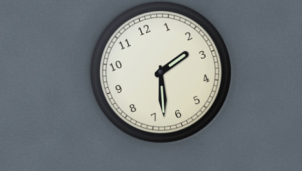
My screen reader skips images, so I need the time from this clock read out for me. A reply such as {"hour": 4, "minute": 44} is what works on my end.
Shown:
{"hour": 2, "minute": 33}
